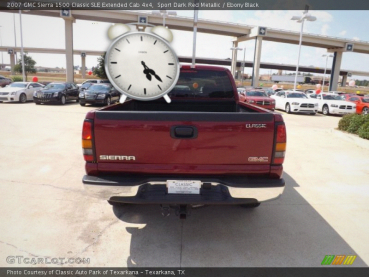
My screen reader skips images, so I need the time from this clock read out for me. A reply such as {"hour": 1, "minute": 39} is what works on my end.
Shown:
{"hour": 5, "minute": 23}
